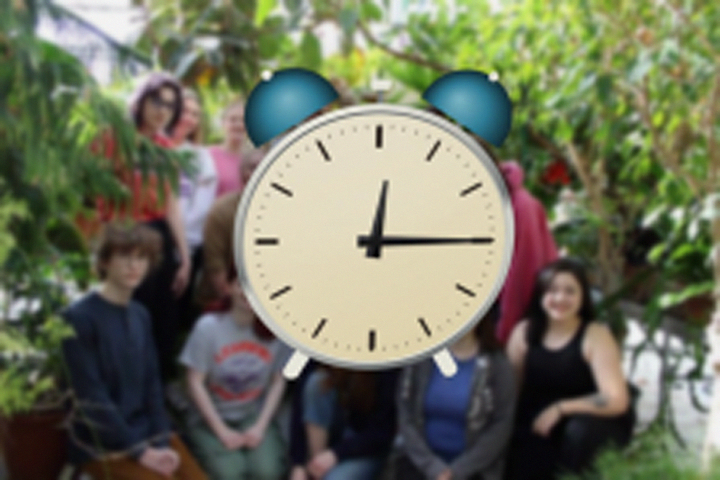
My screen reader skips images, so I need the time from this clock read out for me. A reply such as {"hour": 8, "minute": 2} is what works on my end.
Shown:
{"hour": 12, "minute": 15}
